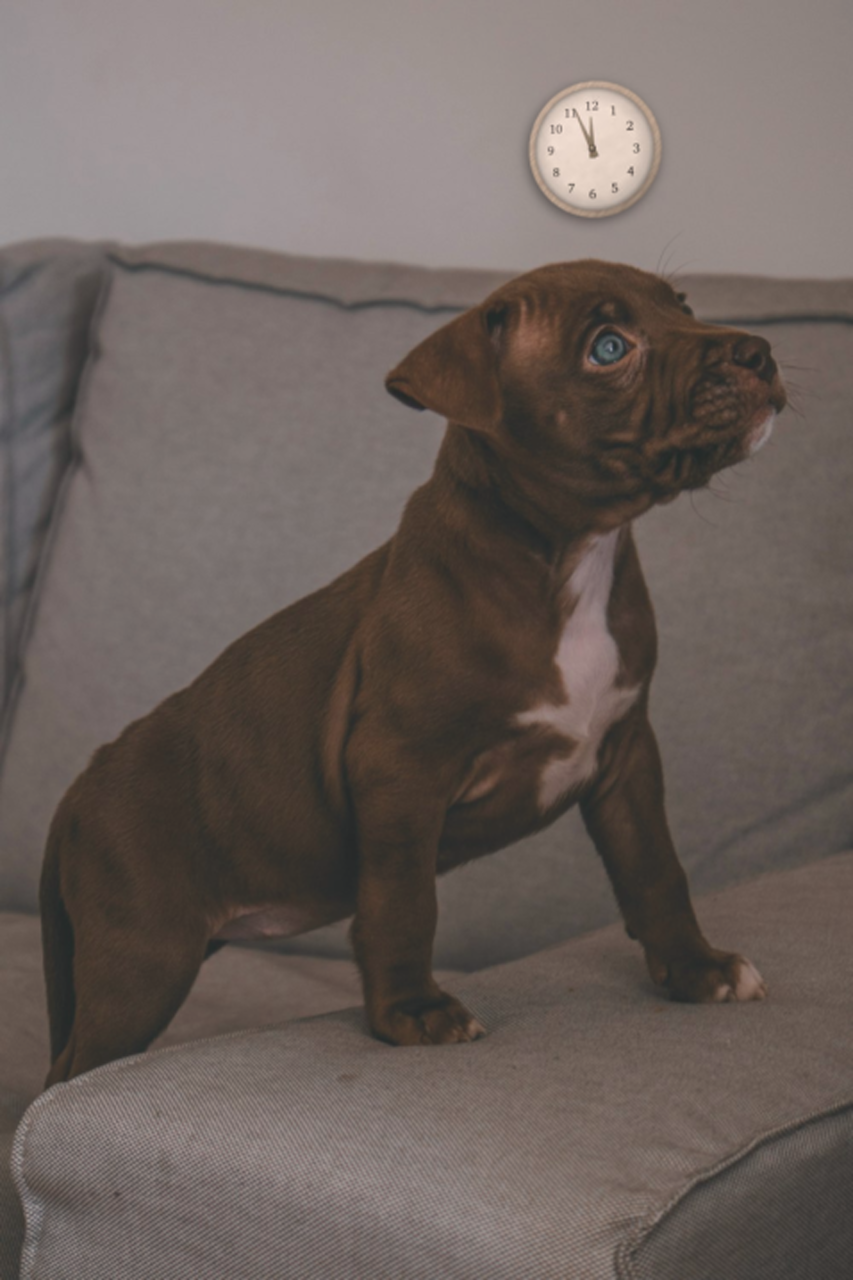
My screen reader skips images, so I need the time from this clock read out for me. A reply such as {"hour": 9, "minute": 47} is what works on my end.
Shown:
{"hour": 11, "minute": 56}
